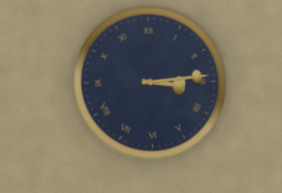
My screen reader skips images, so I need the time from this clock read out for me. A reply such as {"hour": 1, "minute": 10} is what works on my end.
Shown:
{"hour": 3, "minute": 14}
